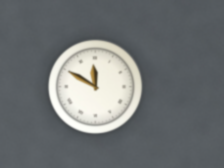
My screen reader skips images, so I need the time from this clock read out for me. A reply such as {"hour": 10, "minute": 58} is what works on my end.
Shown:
{"hour": 11, "minute": 50}
